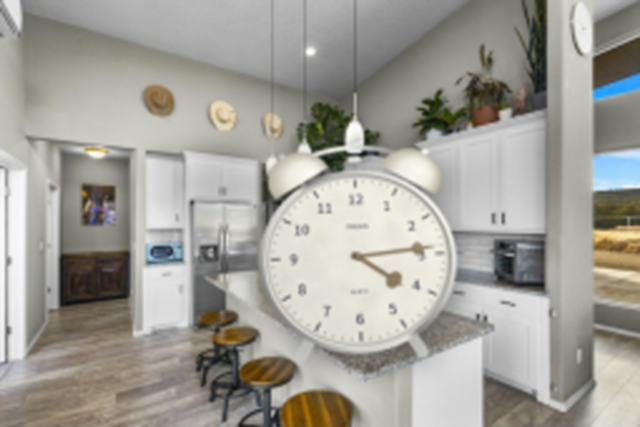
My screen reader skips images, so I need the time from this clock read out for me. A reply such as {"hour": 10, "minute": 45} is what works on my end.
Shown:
{"hour": 4, "minute": 14}
